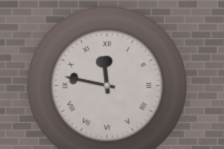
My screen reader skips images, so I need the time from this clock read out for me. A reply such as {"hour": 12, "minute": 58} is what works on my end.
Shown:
{"hour": 11, "minute": 47}
